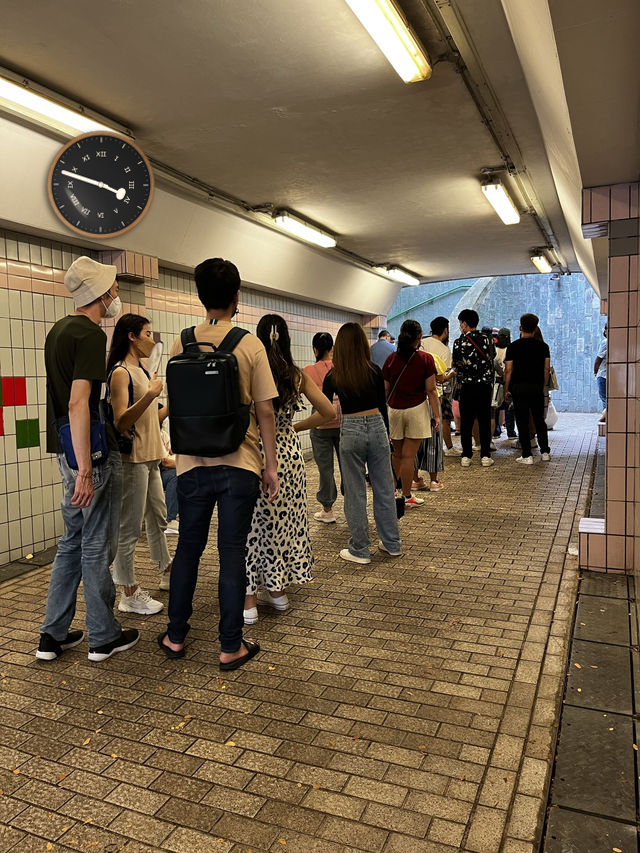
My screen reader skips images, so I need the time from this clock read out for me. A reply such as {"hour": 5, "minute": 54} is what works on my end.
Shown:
{"hour": 3, "minute": 48}
